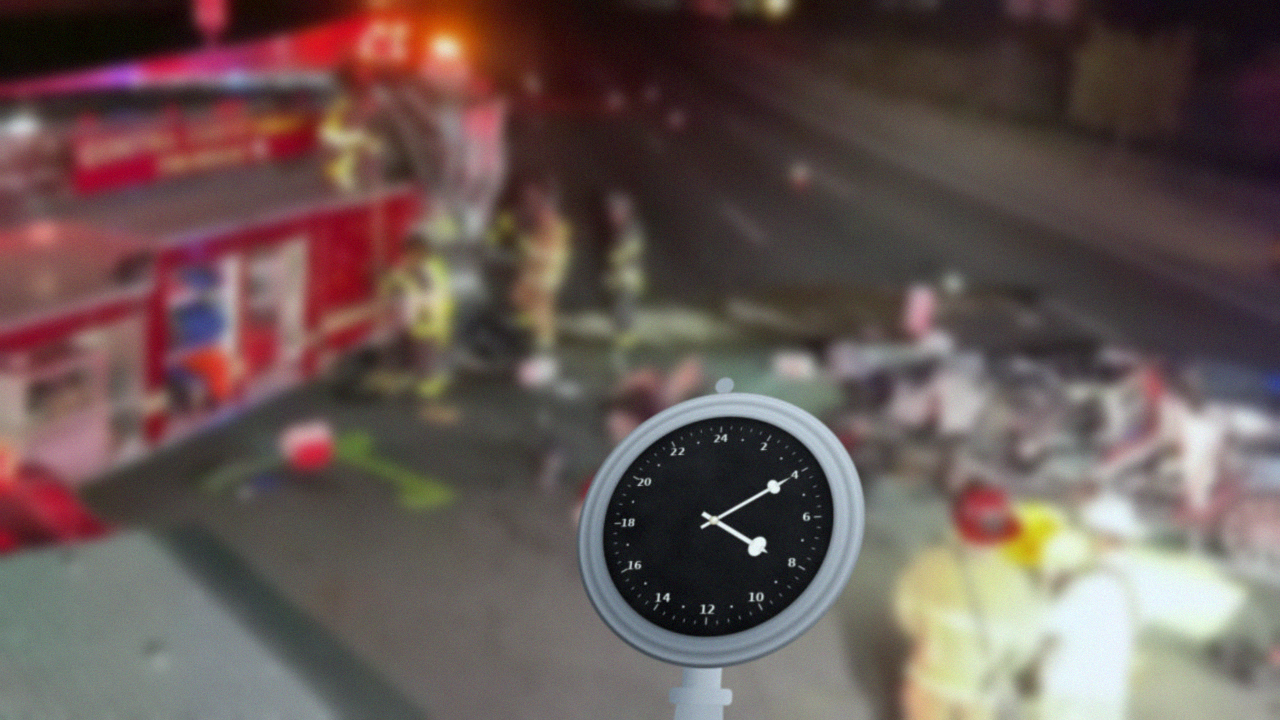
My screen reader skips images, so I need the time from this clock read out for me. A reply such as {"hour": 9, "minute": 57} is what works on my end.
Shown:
{"hour": 8, "minute": 10}
